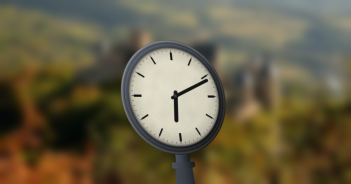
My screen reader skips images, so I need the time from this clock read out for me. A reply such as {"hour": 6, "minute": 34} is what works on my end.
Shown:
{"hour": 6, "minute": 11}
